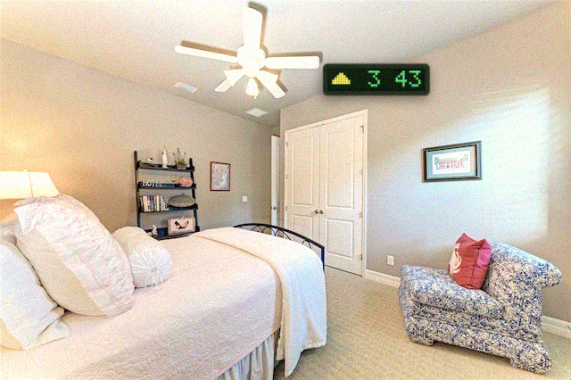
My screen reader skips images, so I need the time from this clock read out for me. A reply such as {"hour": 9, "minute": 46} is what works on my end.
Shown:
{"hour": 3, "minute": 43}
